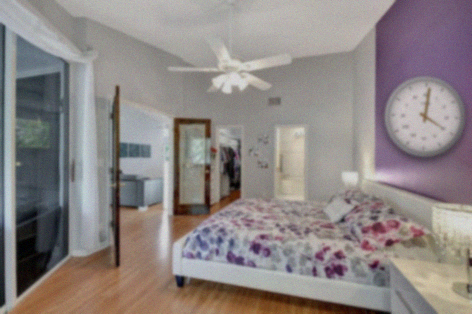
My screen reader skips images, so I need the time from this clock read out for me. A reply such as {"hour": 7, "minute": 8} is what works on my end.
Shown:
{"hour": 4, "minute": 1}
